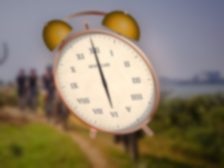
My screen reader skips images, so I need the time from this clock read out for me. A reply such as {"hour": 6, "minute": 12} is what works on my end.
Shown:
{"hour": 6, "minute": 0}
